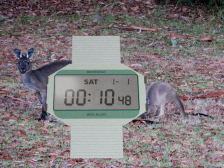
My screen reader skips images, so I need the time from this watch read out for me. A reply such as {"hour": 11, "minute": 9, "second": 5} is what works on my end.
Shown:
{"hour": 0, "minute": 10, "second": 48}
